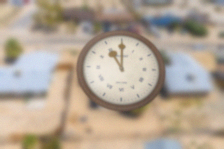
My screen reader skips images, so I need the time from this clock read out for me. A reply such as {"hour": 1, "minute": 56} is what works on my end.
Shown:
{"hour": 11, "minute": 0}
